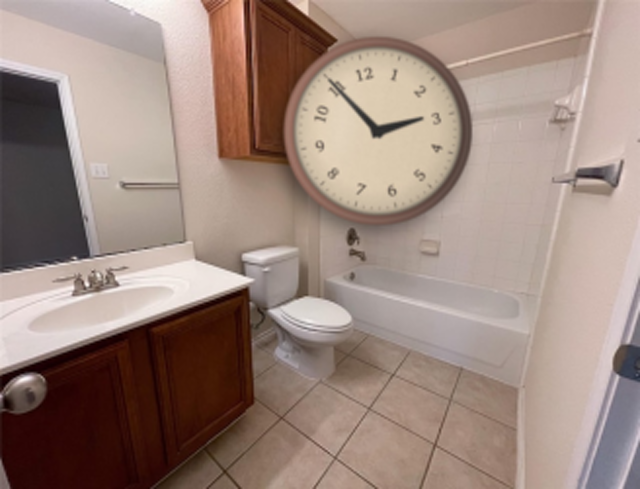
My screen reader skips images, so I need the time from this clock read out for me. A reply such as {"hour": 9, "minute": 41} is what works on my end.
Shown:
{"hour": 2, "minute": 55}
